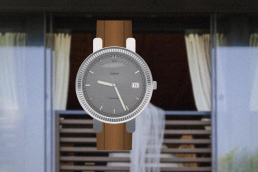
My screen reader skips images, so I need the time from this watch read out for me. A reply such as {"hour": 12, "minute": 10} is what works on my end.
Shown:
{"hour": 9, "minute": 26}
